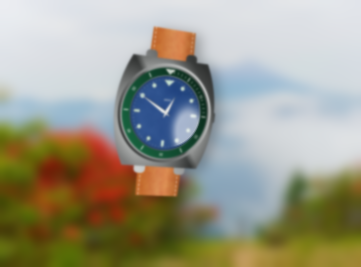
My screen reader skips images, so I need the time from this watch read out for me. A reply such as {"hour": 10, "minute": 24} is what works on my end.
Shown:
{"hour": 12, "minute": 50}
